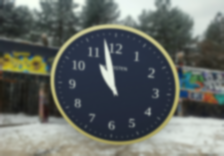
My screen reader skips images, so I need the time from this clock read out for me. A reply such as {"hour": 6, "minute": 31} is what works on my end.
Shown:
{"hour": 10, "minute": 58}
